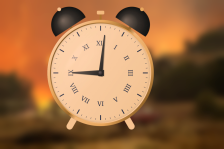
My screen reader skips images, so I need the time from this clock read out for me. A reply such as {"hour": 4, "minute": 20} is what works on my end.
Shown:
{"hour": 9, "minute": 1}
